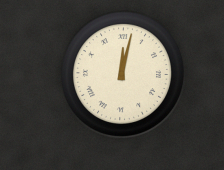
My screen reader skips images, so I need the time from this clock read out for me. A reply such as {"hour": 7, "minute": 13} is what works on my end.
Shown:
{"hour": 12, "minute": 2}
